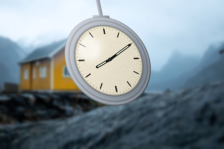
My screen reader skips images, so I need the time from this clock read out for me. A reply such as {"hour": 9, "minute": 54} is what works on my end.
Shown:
{"hour": 8, "minute": 10}
